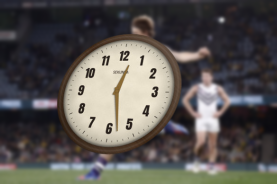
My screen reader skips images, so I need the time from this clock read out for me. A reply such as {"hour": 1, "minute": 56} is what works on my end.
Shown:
{"hour": 12, "minute": 28}
